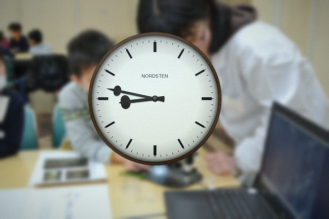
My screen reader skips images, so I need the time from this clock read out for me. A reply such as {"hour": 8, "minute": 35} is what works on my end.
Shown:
{"hour": 8, "minute": 47}
